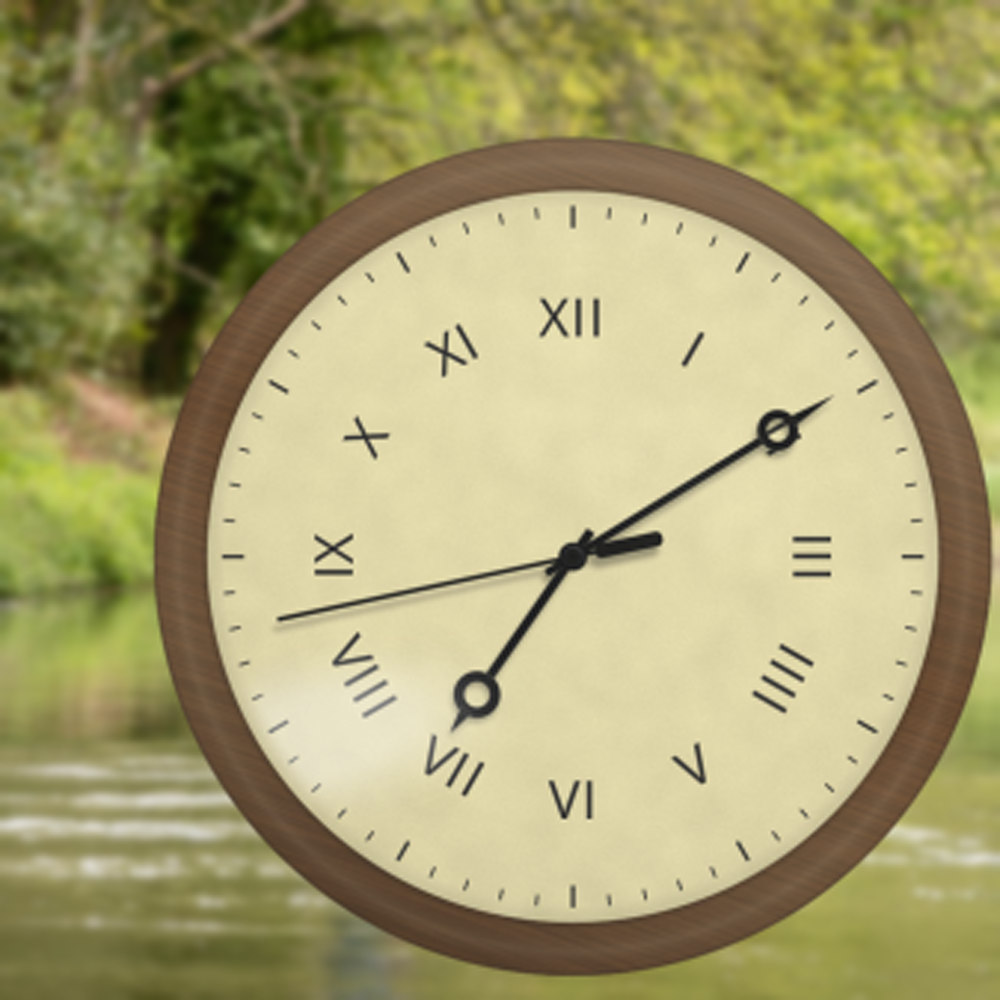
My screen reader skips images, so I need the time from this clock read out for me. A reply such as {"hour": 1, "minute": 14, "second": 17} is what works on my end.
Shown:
{"hour": 7, "minute": 9, "second": 43}
